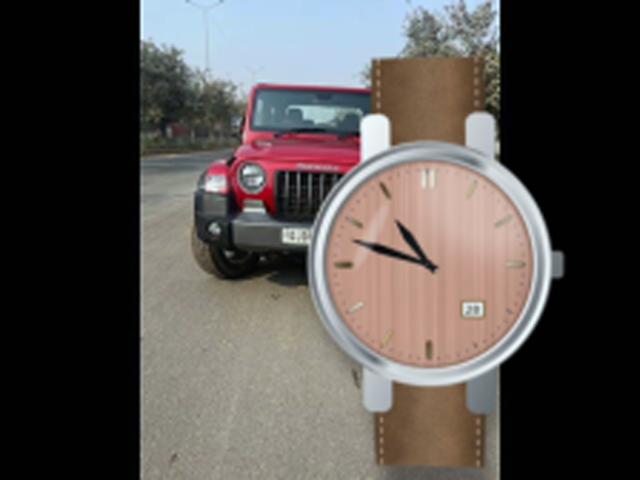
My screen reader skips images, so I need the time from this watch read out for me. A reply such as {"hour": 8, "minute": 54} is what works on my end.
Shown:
{"hour": 10, "minute": 48}
